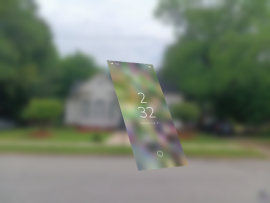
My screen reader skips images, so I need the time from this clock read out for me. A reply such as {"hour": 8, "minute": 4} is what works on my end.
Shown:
{"hour": 2, "minute": 32}
